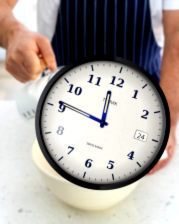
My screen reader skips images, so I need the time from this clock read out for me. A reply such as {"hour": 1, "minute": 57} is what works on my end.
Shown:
{"hour": 11, "minute": 46}
